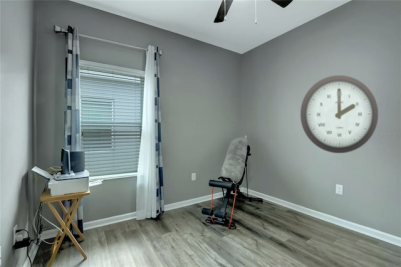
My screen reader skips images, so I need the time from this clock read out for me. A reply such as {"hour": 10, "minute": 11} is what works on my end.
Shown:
{"hour": 2, "minute": 0}
